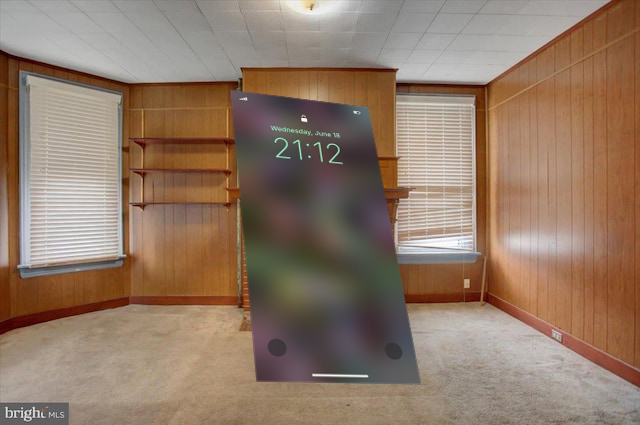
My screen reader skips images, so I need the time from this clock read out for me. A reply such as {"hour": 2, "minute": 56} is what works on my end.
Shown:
{"hour": 21, "minute": 12}
